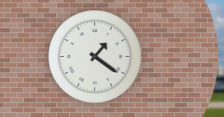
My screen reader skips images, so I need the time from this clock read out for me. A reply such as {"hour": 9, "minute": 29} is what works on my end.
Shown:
{"hour": 1, "minute": 21}
